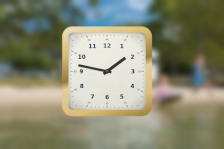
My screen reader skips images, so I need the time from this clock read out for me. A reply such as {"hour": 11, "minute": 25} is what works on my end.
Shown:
{"hour": 1, "minute": 47}
